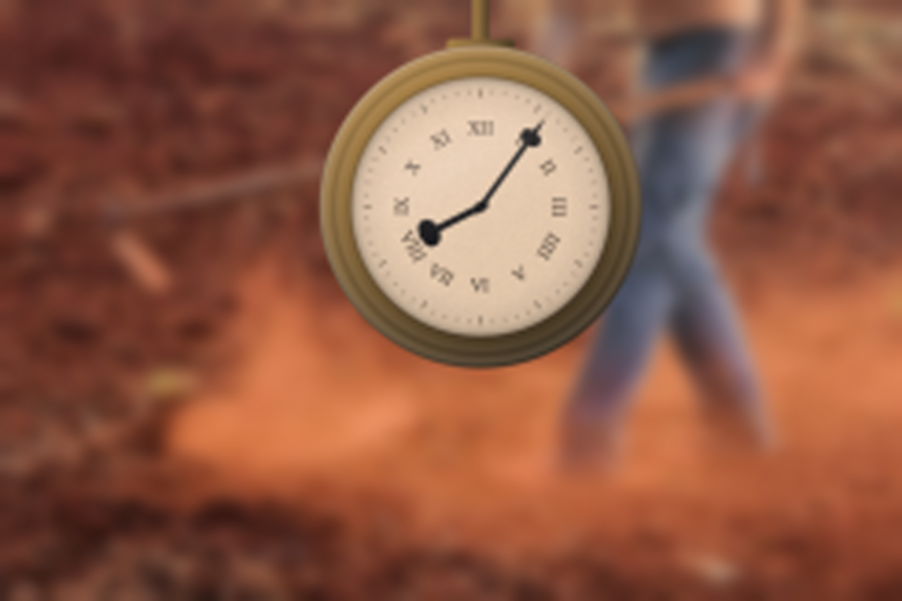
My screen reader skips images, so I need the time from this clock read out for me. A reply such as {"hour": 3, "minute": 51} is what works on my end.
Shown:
{"hour": 8, "minute": 6}
